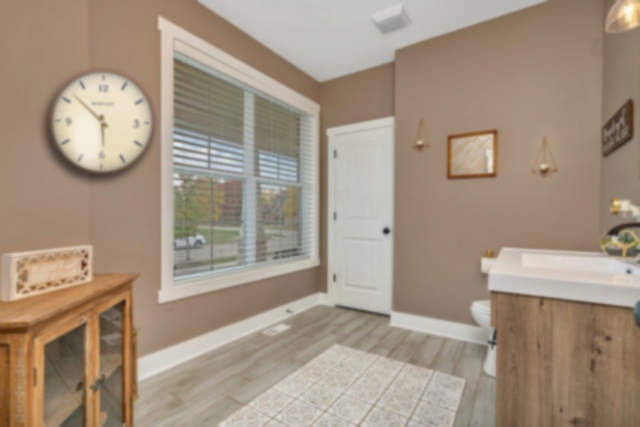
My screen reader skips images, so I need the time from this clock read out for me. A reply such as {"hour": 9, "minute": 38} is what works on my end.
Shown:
{"hour": 5, "minute": 52}
